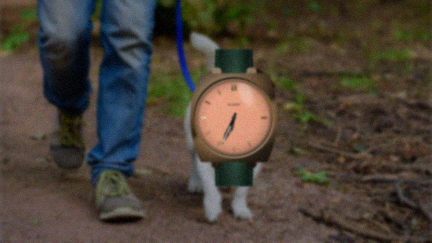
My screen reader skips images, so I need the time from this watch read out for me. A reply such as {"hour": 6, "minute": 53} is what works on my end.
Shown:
{"hour": 6, "minute": 34}
